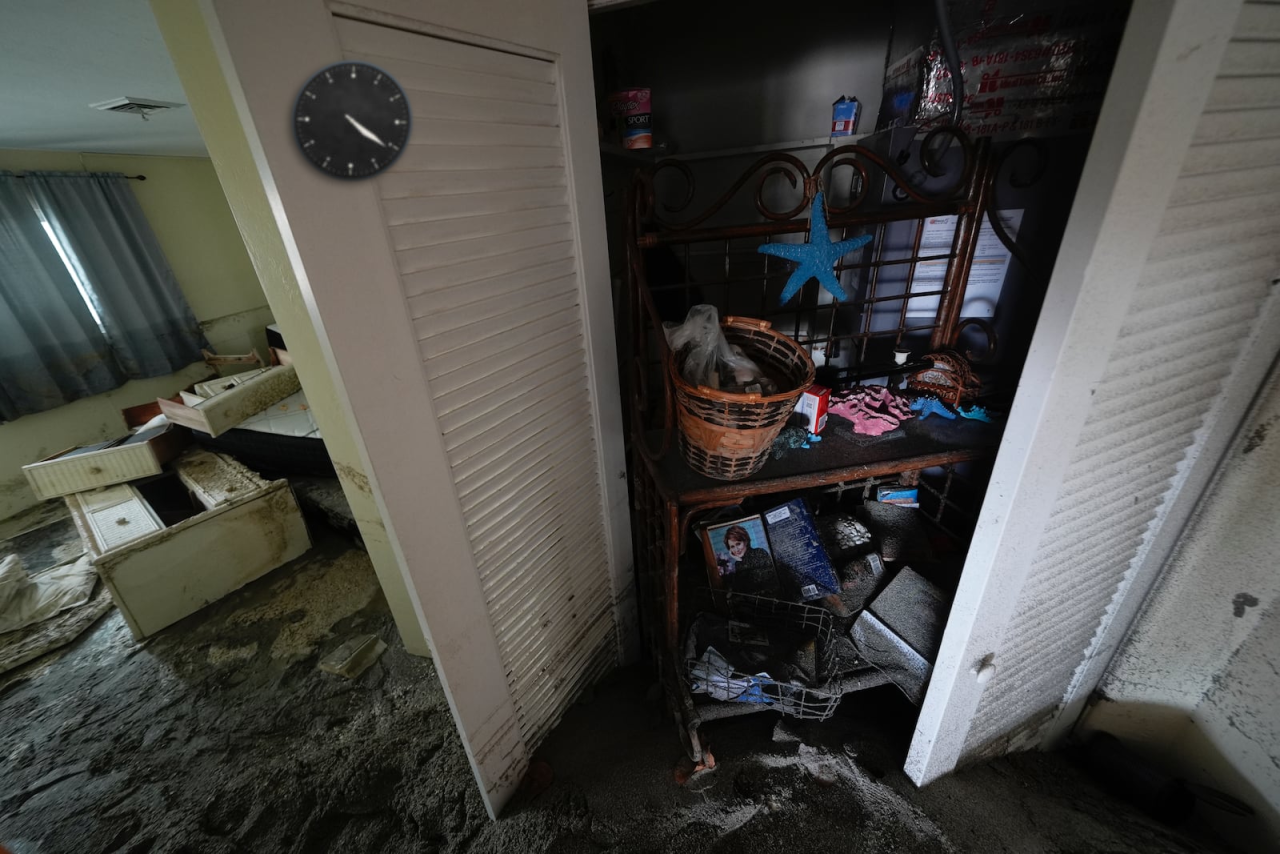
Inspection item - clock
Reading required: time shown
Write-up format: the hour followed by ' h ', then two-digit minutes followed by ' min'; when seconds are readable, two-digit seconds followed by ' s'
4 h 21 min
